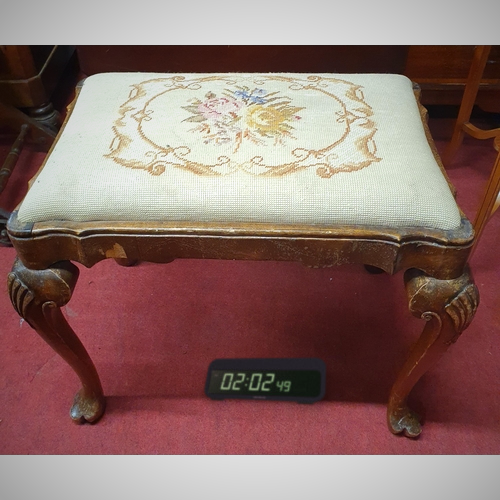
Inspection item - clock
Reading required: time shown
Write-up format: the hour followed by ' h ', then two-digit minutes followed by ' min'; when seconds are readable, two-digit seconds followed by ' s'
2 h 02 min
